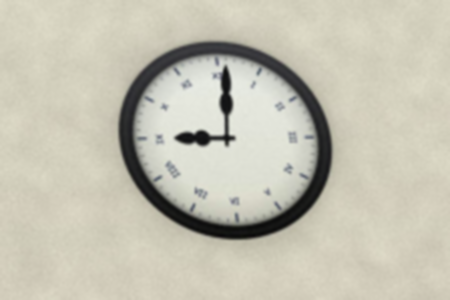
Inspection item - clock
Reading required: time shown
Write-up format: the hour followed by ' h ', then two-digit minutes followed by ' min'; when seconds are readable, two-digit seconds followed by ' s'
9 h 01 min
